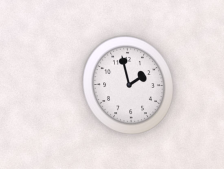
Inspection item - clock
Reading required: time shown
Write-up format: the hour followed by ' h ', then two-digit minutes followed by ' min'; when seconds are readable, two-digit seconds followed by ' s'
1 h 58 min
